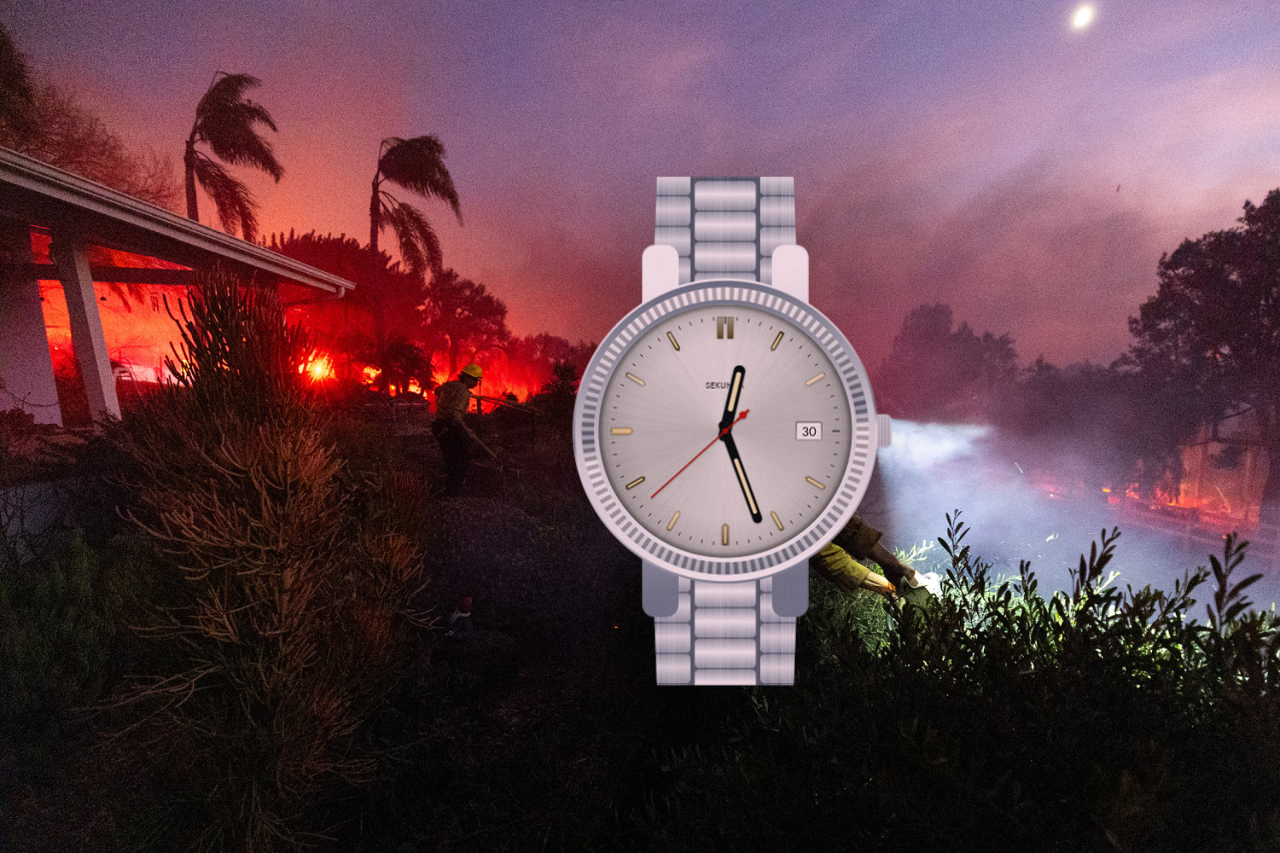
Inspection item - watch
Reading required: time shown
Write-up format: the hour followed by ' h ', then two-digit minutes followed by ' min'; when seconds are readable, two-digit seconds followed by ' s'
12 h 26 min 38 s
